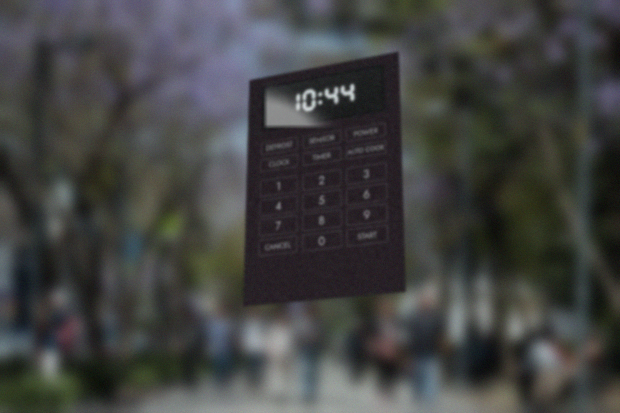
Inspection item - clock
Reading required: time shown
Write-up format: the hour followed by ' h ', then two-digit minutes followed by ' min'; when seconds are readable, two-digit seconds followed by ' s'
10 h 44 min
